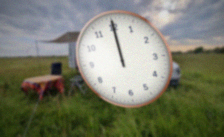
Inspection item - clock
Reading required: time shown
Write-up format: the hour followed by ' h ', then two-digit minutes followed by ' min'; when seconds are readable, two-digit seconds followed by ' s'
12 h 00 min
